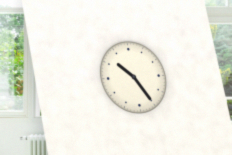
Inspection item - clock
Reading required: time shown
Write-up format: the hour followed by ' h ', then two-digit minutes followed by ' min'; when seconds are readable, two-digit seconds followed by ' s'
10 h 25 min
